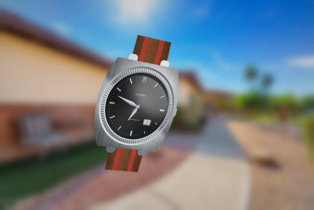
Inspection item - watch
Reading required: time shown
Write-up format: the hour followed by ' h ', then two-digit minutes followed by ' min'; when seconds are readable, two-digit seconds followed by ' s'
6 h 48 min
